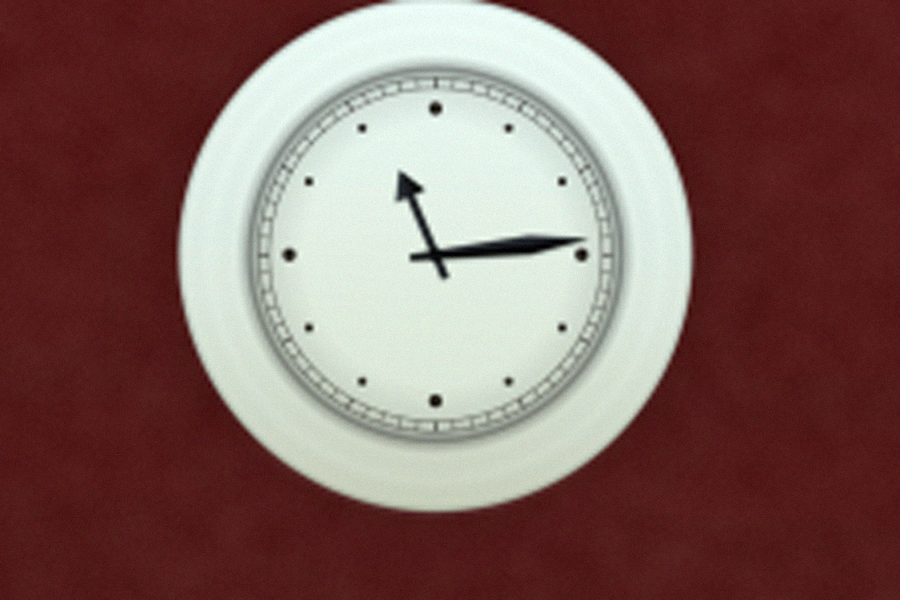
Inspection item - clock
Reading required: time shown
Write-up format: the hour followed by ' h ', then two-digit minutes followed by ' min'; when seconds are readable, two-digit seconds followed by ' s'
11 h 14 min
